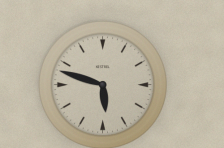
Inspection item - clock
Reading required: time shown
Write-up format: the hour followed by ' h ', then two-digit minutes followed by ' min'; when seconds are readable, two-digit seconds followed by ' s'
5 h 48 min
